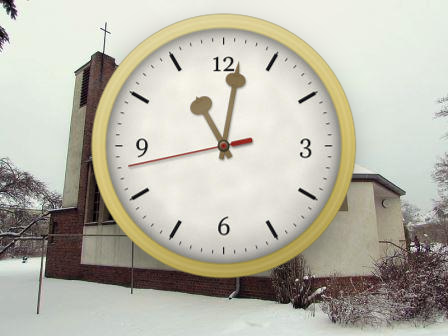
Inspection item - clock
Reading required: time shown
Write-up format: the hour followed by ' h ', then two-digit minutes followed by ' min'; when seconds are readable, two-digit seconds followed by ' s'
11 h 01 min 43 s
